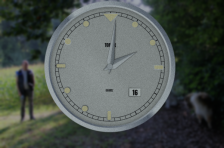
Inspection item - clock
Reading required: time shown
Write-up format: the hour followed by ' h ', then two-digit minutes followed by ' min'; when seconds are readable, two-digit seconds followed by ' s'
2 h 01 min
